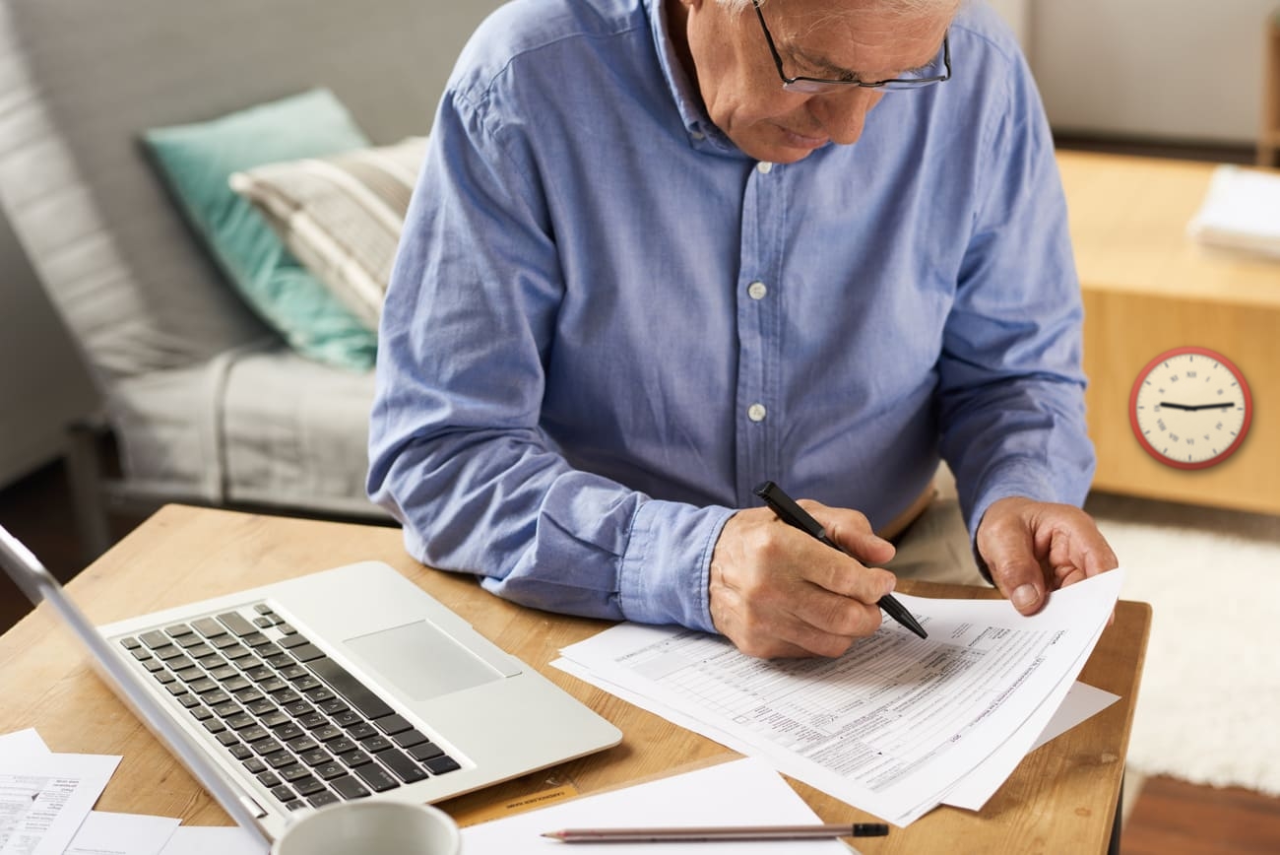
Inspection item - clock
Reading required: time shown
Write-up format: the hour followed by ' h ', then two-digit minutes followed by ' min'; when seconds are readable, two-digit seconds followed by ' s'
9 h 14 min
